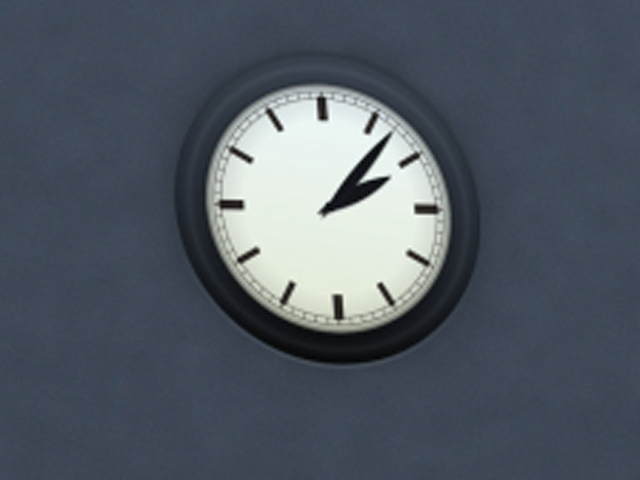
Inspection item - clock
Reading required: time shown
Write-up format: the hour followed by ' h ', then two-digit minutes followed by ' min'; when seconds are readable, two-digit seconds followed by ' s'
2 h 07 min
